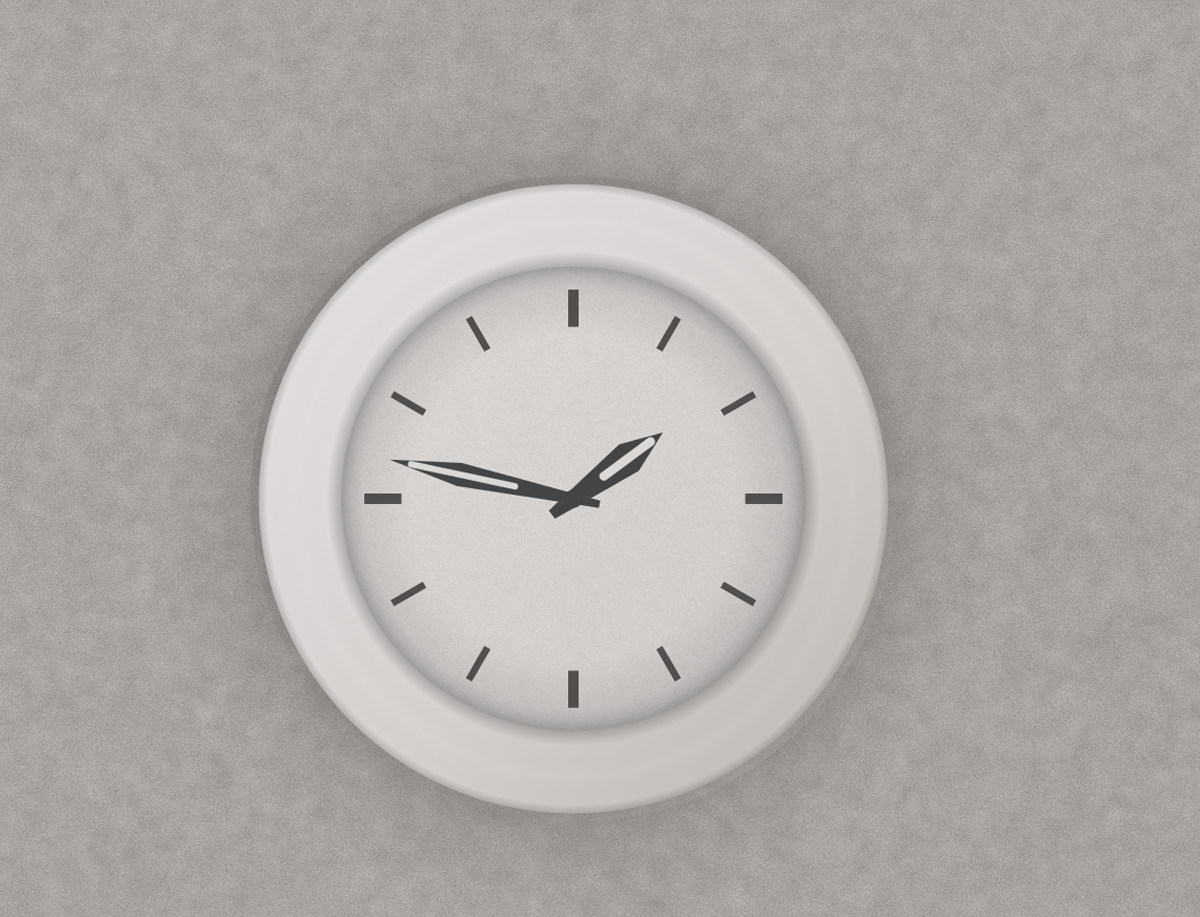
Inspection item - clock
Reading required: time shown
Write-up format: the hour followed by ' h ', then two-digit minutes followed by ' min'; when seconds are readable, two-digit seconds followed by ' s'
1 h 47 min
